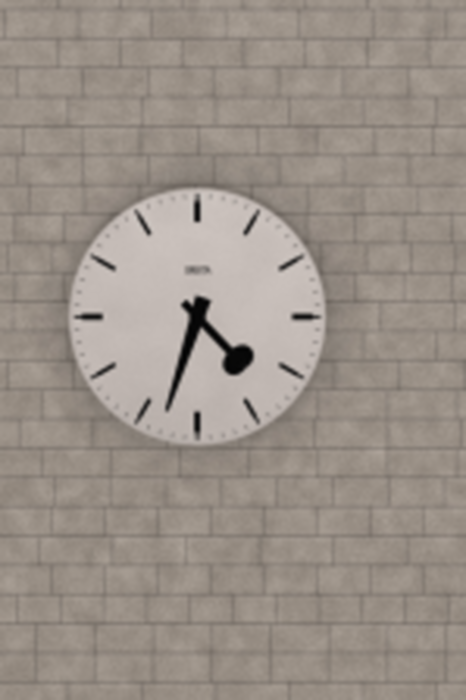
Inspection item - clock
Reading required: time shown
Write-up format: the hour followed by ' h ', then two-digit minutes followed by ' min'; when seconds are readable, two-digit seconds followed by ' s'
4 h 33 min
